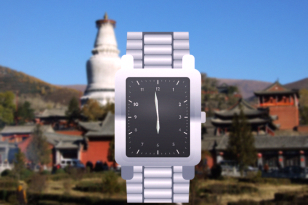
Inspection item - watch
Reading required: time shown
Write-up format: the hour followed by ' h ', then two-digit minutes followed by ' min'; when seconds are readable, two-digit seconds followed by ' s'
5 h 59 min
